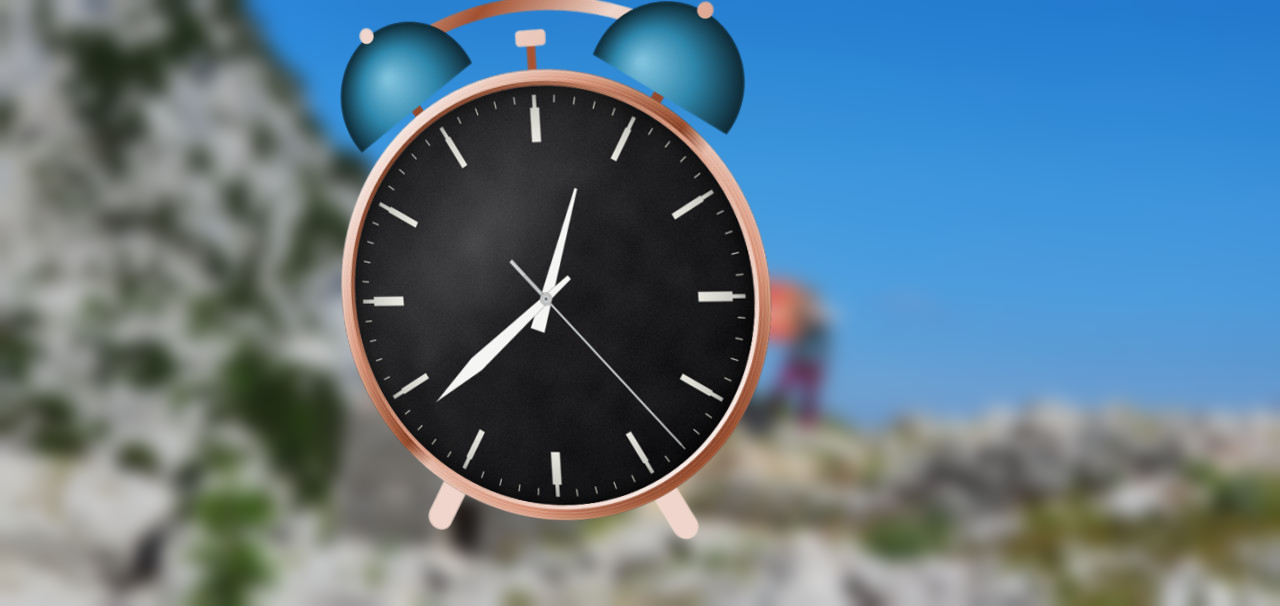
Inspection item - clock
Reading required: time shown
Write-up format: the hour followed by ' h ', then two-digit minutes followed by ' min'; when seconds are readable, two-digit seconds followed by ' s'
12 h 38 min 23 s
